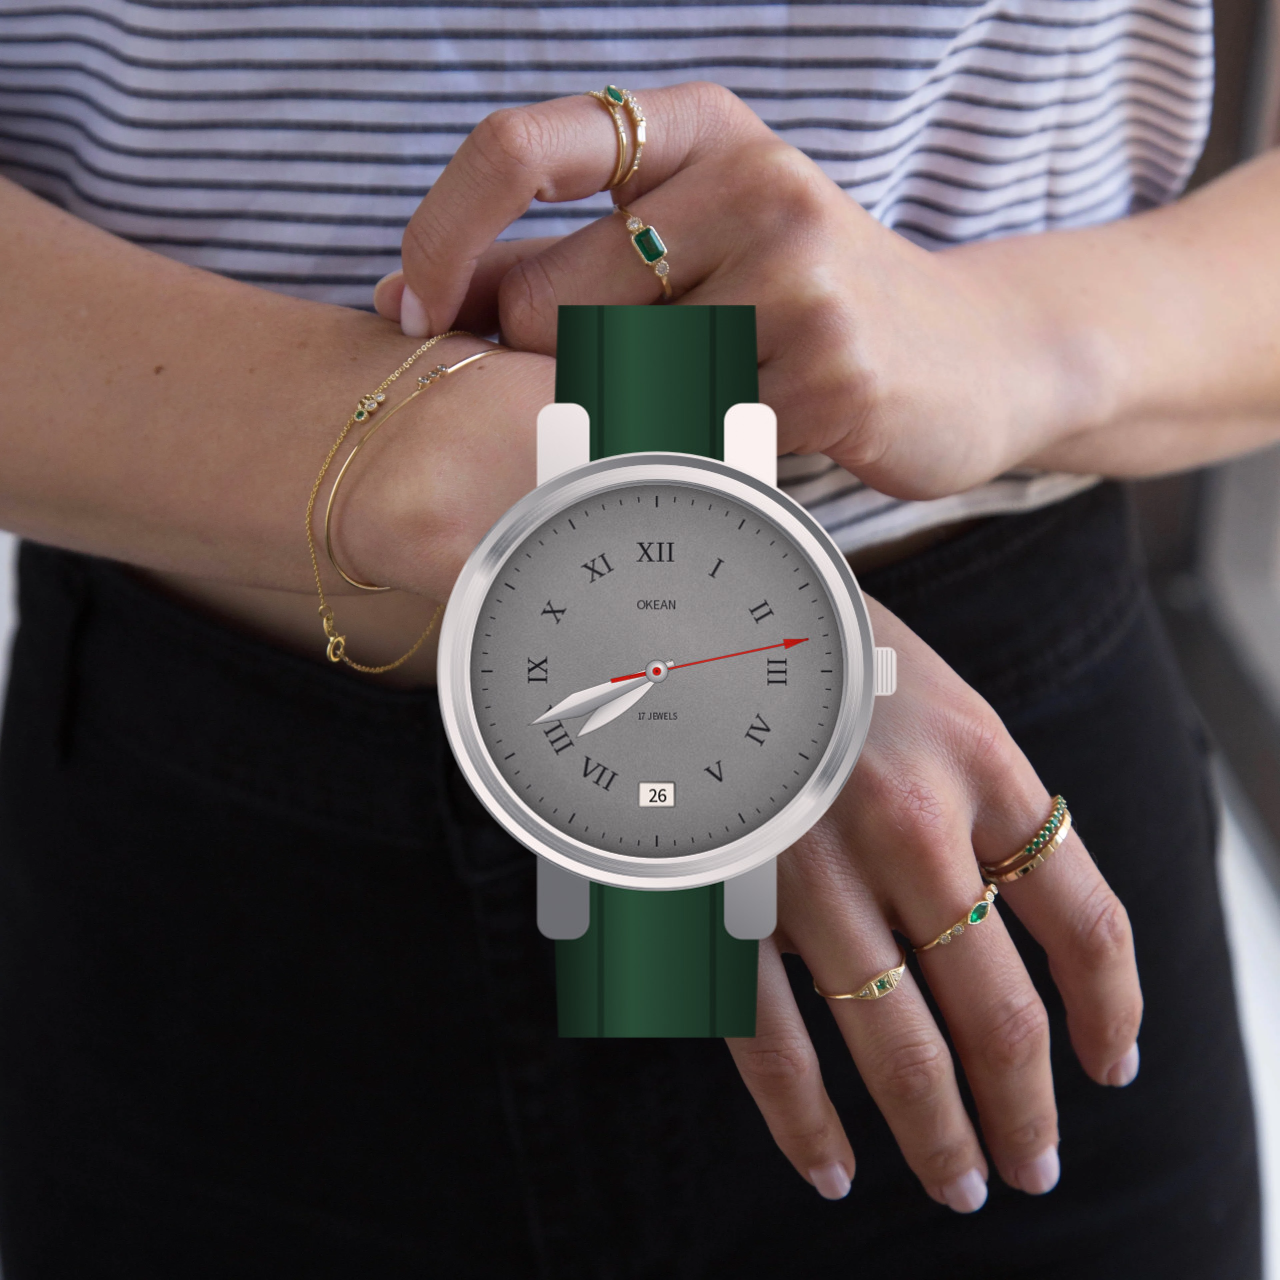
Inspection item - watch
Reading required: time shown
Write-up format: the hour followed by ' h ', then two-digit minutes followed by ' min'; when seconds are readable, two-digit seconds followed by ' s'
7 h 41 min 13 s
